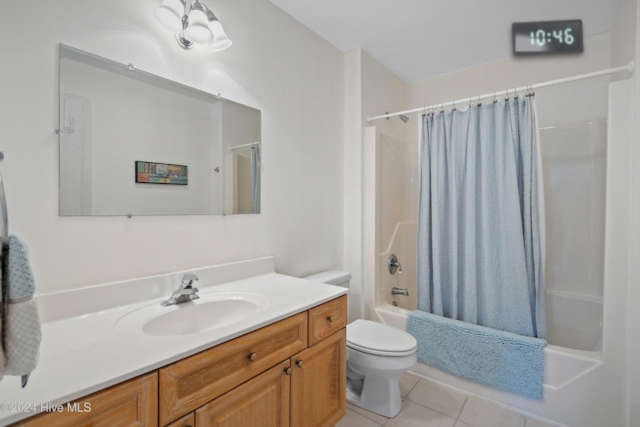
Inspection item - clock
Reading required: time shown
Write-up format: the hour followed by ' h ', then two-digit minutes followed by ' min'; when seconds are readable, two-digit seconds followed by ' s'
10 h 46 min
